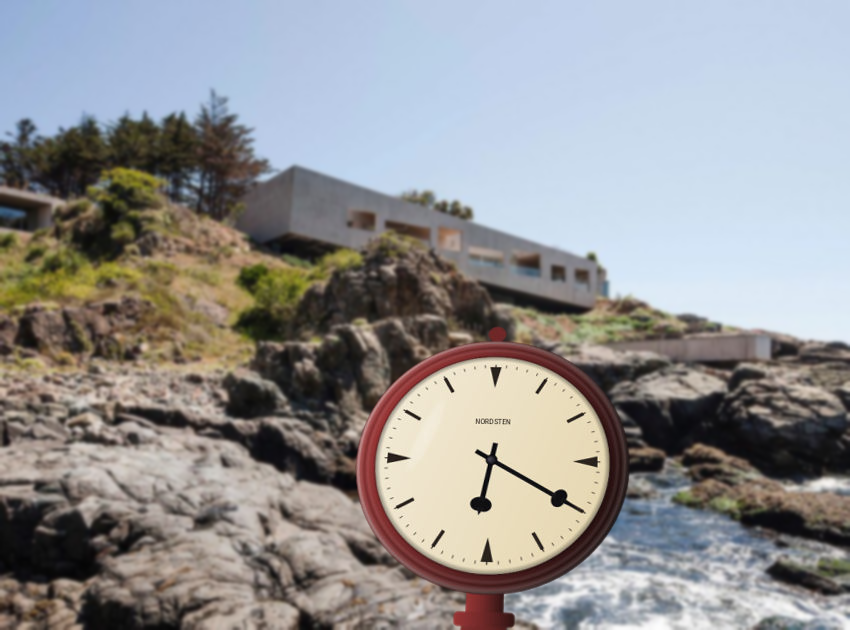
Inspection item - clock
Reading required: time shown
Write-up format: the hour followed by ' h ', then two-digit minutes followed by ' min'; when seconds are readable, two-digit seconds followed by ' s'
6 h 20 min
